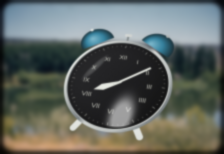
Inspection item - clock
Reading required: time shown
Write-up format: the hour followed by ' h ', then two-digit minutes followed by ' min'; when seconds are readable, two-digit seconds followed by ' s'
8 h 09 min
